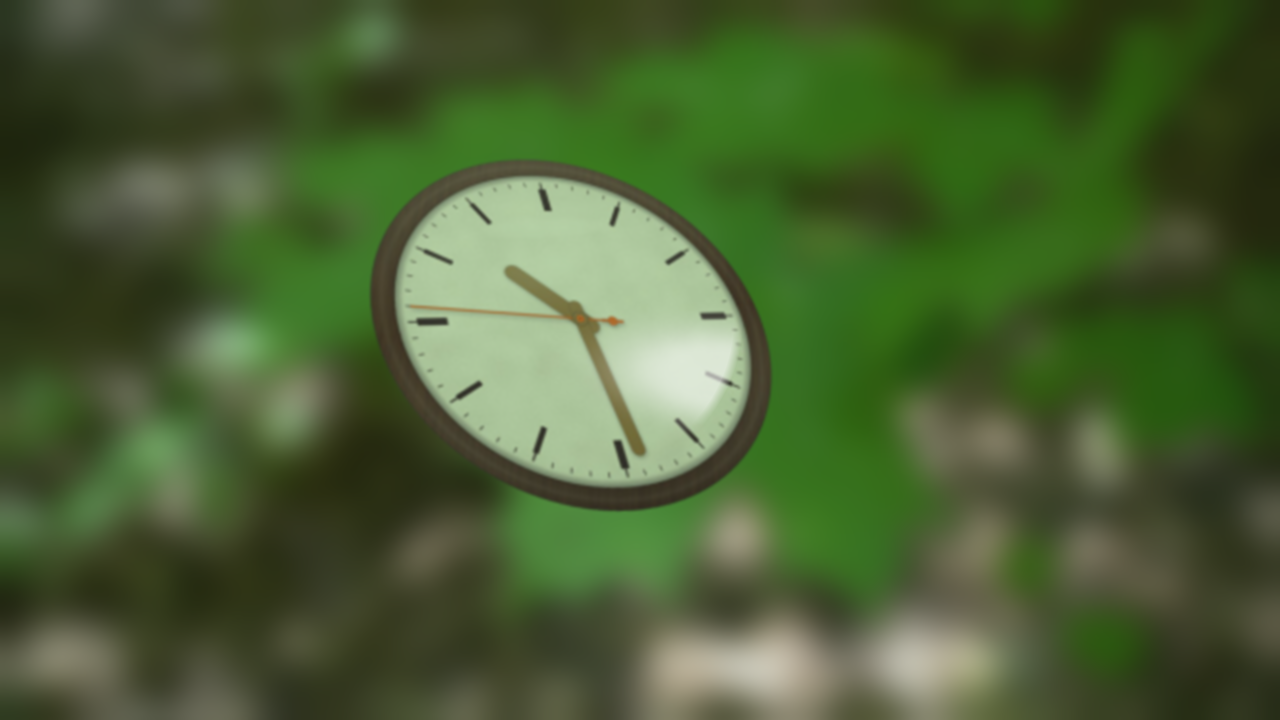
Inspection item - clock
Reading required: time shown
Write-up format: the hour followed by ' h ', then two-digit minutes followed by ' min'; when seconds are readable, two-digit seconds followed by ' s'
10 h 28 min 46 s
